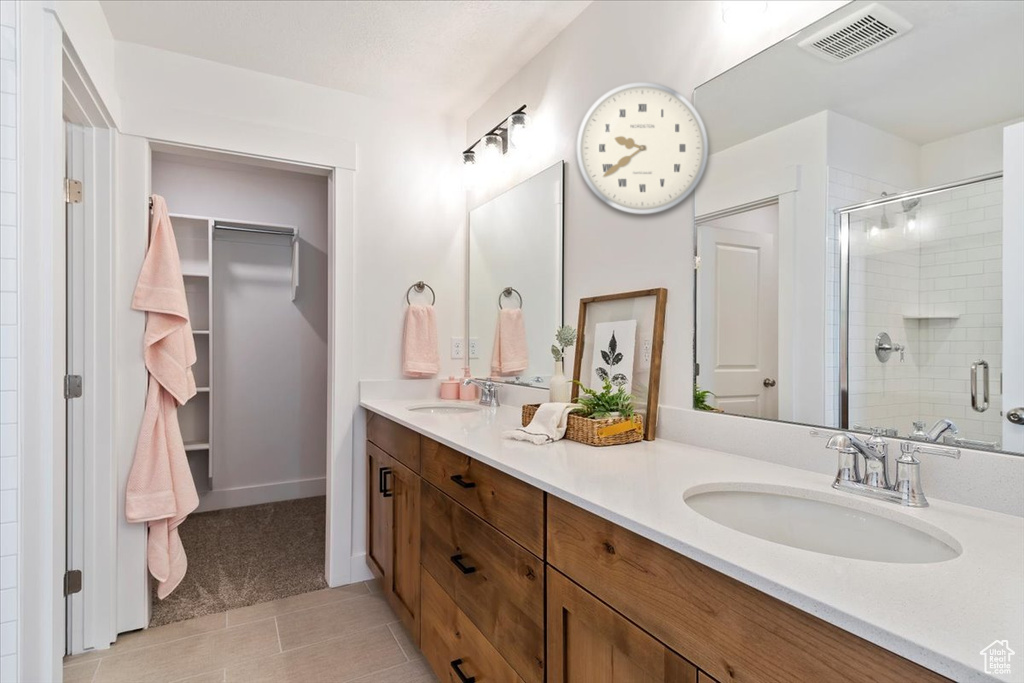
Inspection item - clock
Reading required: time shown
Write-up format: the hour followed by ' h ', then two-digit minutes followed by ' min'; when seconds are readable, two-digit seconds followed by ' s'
9 h 39 min
